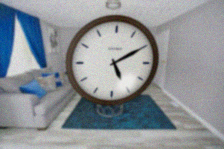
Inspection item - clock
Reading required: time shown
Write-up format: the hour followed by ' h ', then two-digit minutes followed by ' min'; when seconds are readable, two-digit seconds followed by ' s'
5 h 10 min
